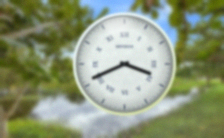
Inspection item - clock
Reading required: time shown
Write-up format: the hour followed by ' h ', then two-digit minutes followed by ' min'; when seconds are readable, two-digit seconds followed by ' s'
3 h 41 min
